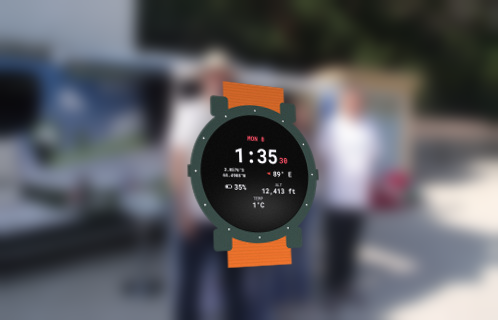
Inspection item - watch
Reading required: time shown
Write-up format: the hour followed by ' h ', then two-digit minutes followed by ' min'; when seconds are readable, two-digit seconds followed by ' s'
1 h 35 min 30 s
